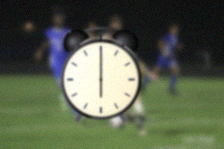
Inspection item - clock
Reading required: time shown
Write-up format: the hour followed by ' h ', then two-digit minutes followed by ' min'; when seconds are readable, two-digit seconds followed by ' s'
6 h 00 min
